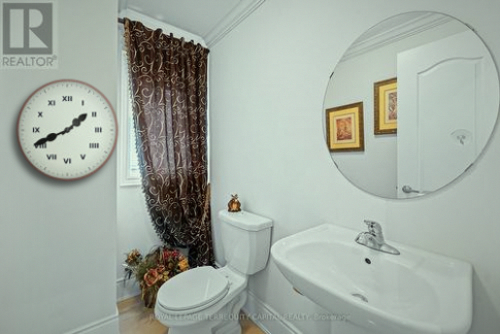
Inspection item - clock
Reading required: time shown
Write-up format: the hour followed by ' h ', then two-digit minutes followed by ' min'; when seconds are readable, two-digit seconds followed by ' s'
1 h 41 min
